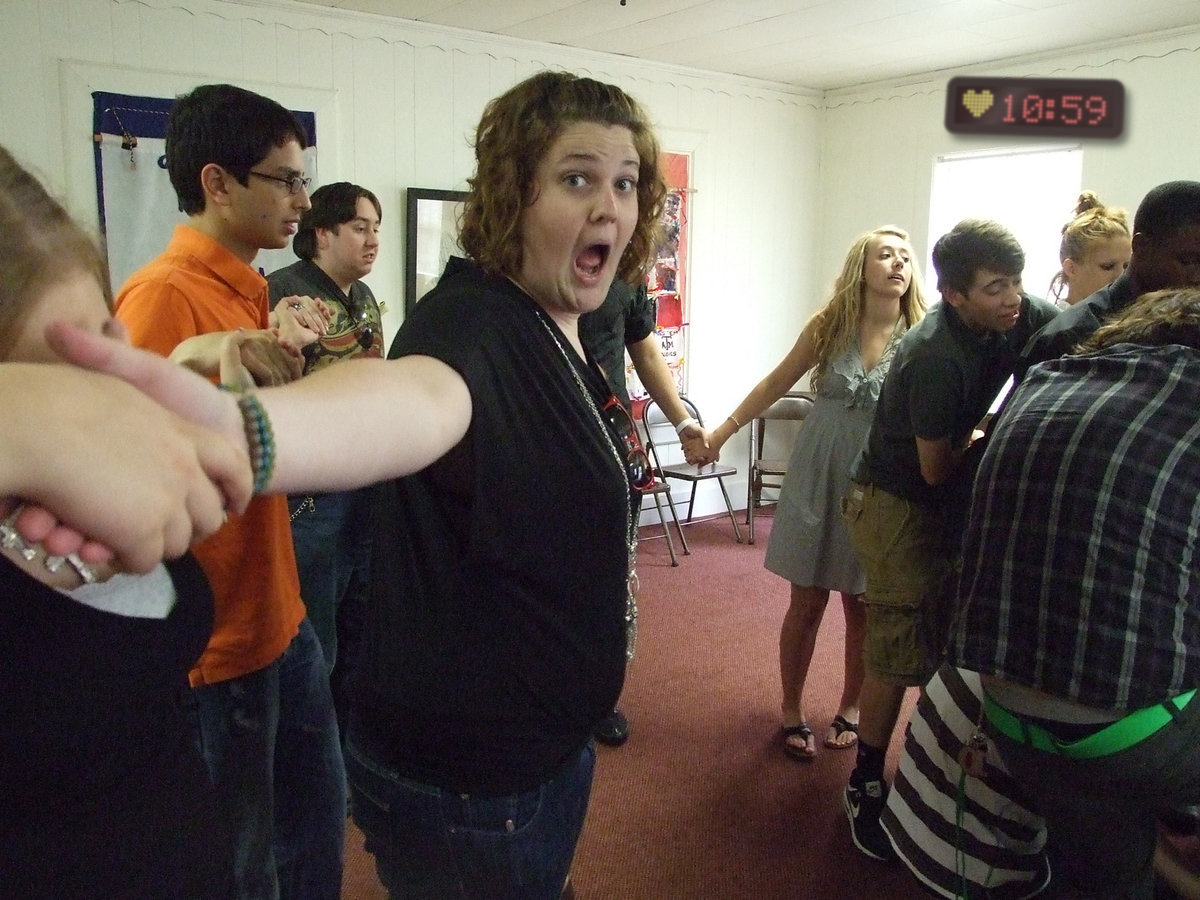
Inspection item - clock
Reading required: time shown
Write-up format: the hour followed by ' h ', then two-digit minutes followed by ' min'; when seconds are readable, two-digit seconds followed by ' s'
10 h 59 min
